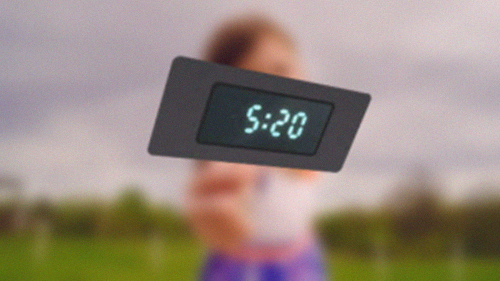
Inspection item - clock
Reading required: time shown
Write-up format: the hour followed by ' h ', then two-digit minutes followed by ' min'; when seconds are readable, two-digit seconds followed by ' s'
5 h 20 min
